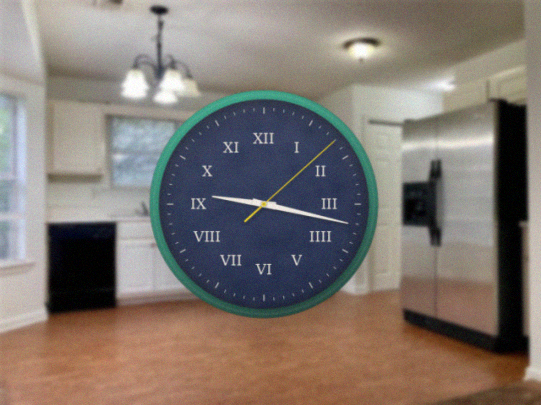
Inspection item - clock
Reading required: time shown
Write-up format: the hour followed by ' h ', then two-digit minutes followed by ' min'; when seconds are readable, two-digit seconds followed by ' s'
9 h 17 min 08 s
